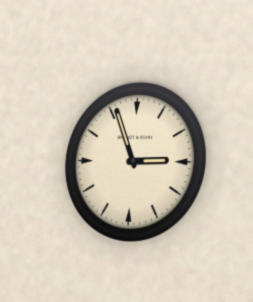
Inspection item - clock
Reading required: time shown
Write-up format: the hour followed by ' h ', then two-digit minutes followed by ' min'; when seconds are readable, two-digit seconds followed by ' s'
2 h 56 min
